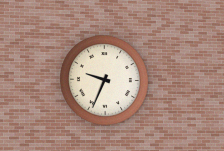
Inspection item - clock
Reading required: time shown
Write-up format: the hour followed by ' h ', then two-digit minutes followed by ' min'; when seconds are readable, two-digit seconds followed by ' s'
9 h 34 min
